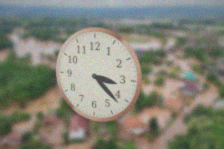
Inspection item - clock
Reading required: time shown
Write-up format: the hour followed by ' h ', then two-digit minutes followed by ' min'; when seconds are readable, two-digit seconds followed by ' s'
3 h 22 min
